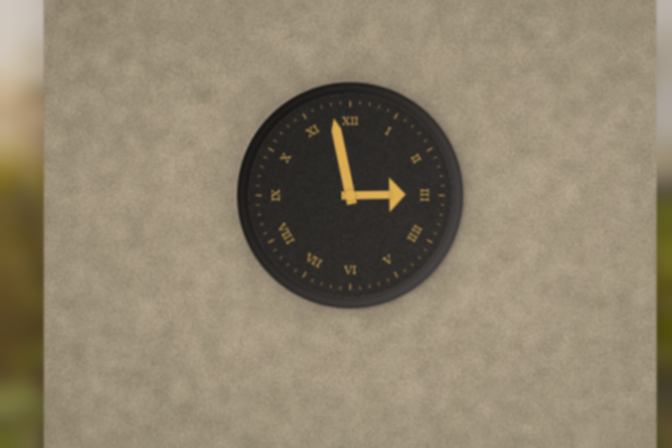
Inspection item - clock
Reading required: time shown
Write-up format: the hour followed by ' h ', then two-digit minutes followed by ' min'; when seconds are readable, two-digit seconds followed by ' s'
2 h 58 min
